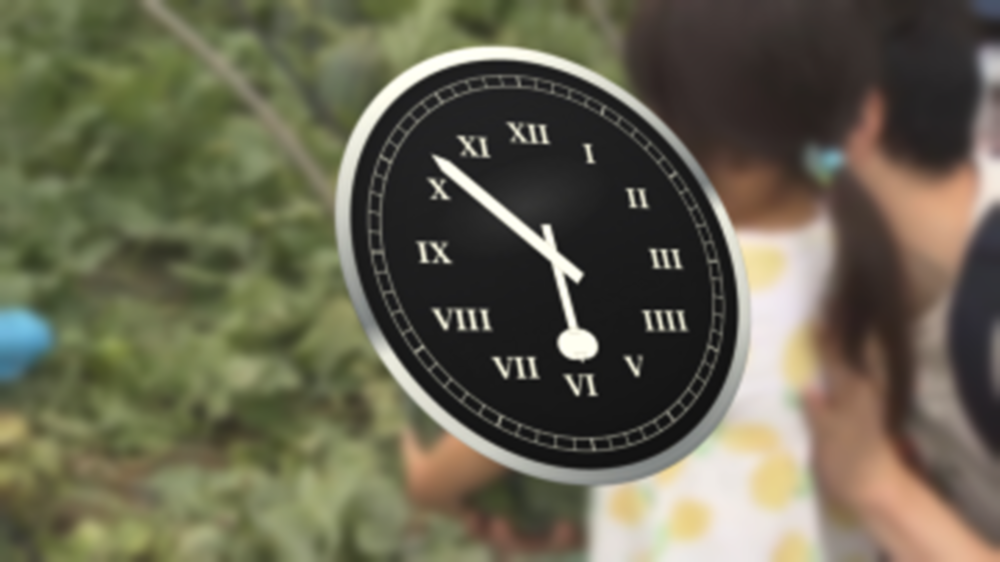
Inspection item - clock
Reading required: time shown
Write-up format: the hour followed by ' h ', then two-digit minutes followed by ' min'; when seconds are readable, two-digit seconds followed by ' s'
5 h 52 min
